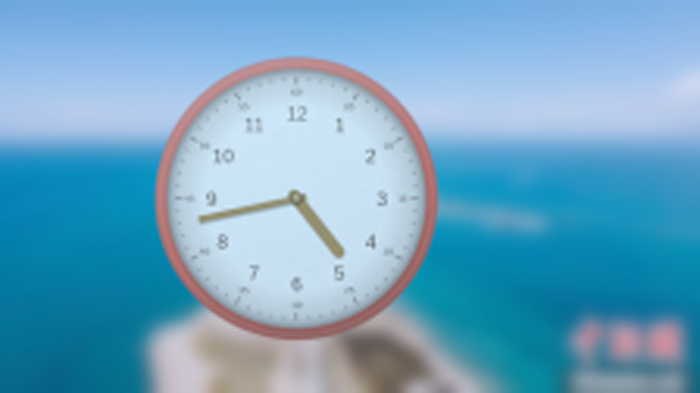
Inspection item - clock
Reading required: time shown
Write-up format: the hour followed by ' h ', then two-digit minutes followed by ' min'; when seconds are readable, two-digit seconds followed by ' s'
4 h 43 min
